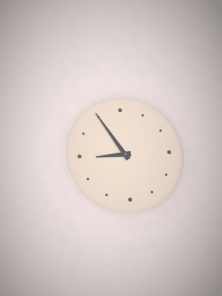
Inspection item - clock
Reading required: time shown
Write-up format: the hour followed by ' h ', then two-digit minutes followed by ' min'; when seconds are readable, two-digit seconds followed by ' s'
8 h 55 min
